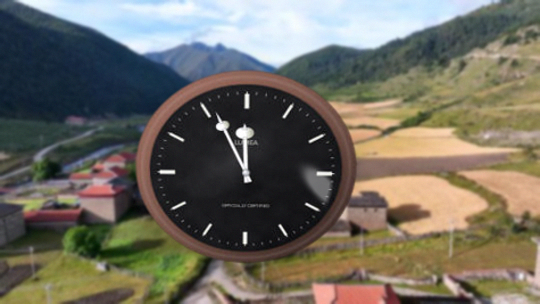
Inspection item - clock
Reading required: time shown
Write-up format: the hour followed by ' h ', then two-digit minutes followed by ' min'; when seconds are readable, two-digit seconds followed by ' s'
11 h 56 min
